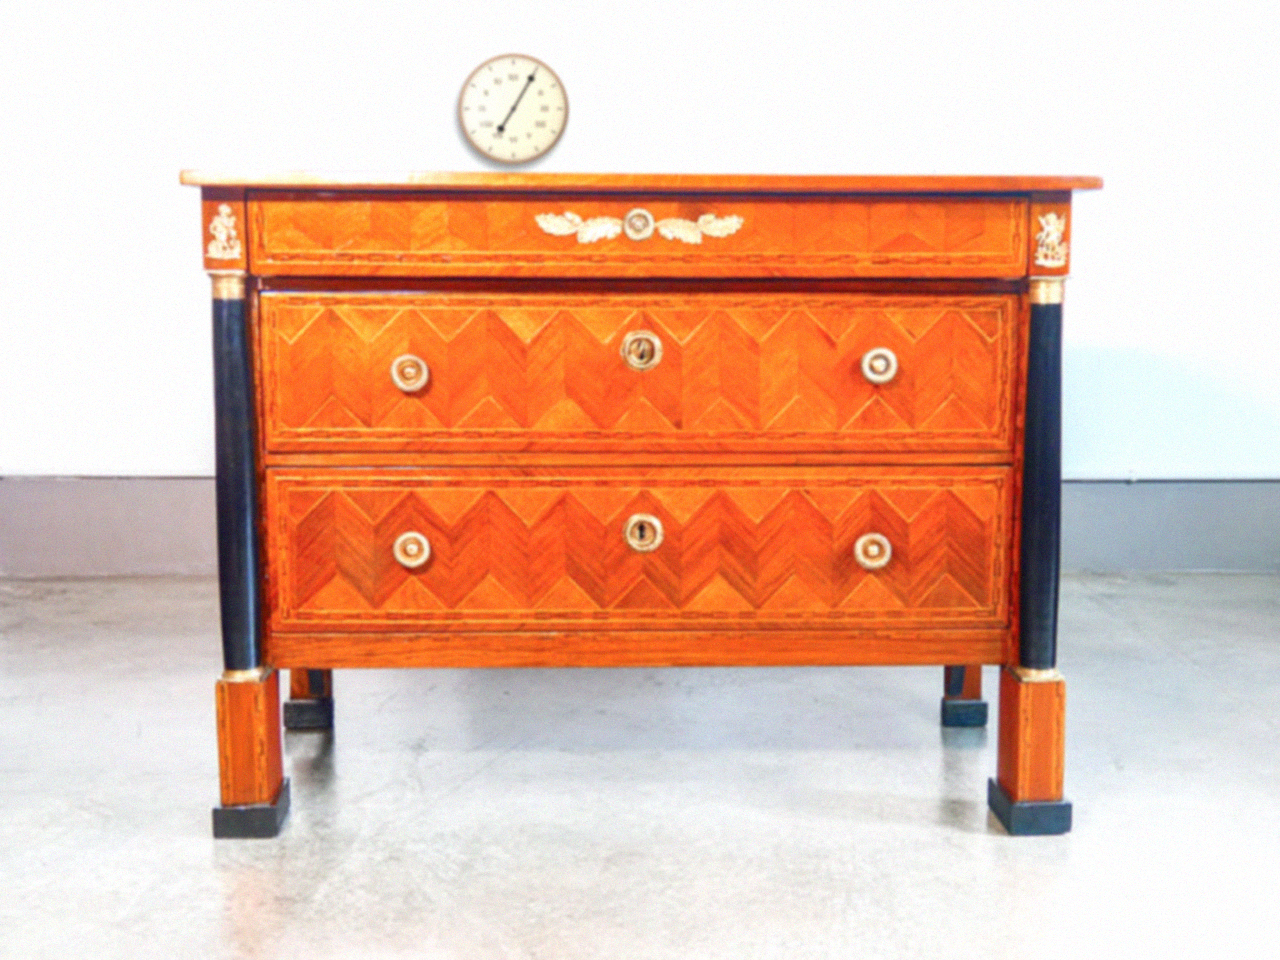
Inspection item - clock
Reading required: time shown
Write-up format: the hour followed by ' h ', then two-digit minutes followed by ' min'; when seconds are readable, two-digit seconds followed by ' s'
7 h 05 min
